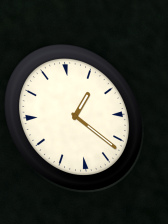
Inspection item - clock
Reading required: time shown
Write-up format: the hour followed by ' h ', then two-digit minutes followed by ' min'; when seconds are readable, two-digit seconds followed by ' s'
1 h 22 min
